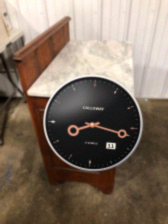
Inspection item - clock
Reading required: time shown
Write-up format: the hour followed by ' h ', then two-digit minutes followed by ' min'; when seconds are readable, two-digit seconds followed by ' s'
8 h 17 min
